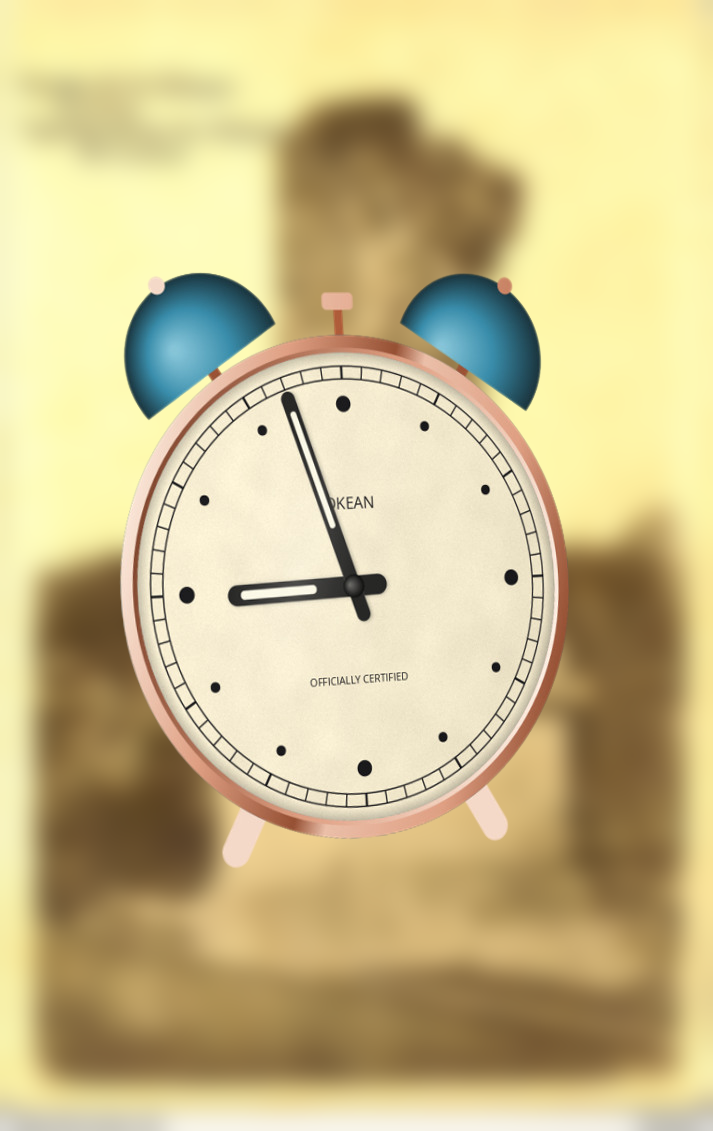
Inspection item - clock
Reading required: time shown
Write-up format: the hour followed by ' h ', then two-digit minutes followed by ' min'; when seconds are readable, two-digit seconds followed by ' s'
8 h 57 min
